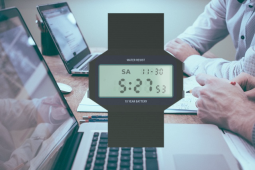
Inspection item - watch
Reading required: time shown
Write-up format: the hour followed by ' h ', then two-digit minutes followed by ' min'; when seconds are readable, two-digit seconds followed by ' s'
5 h 27 min 53 s
